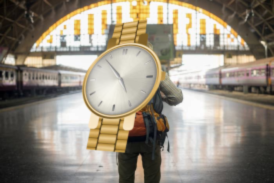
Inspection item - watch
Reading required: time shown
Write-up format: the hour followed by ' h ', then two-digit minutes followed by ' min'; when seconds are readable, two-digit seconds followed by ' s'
4 h 53 min
